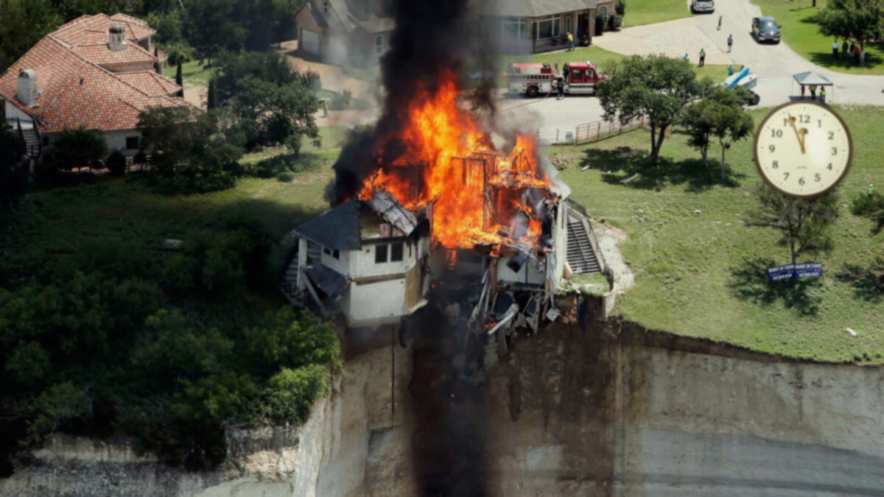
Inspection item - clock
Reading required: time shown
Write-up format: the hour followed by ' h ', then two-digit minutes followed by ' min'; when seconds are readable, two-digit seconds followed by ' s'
11 h 56 min
